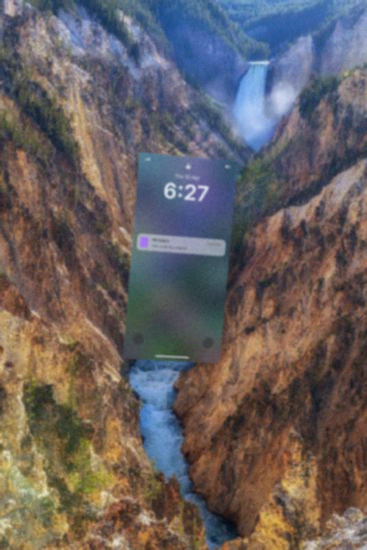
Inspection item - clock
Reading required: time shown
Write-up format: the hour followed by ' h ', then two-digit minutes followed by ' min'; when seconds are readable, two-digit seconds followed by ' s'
6 h 27 min
